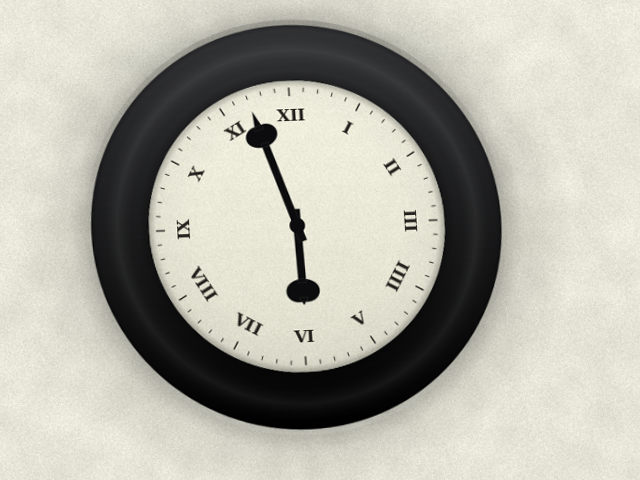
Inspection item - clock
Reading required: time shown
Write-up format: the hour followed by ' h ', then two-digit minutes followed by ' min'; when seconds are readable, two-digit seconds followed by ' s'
5 h 57 min
